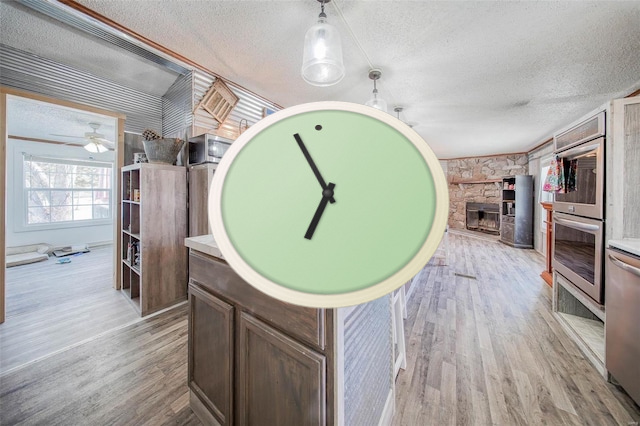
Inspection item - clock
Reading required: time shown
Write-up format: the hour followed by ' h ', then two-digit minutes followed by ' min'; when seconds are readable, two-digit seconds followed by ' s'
6 h 57 min
